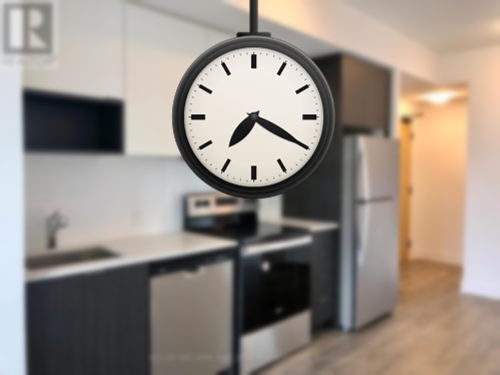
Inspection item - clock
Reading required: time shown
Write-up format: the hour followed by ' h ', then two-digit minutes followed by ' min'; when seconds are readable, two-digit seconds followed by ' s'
7 h 20 min
